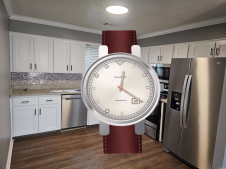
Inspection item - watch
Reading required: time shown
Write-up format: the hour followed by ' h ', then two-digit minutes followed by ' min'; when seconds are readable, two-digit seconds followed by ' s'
12 h 21 min
